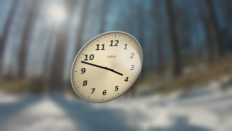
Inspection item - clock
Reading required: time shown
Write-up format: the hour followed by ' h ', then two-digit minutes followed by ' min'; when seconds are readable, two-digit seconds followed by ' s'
3 h 48 min
